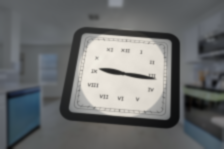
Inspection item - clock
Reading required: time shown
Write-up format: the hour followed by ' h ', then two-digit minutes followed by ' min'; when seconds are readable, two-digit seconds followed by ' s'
9 h 16 min
